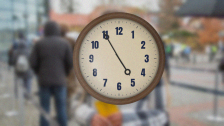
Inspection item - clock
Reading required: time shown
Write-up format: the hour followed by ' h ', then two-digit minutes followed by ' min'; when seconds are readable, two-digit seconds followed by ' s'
4 h 55 min
